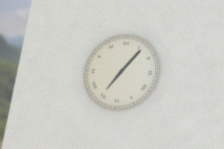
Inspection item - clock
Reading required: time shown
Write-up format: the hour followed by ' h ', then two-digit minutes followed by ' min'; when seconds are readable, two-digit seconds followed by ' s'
7 h 06 min
